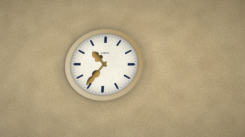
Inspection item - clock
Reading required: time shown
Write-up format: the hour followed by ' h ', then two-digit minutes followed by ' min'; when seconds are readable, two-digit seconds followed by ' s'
10 h 36 min
